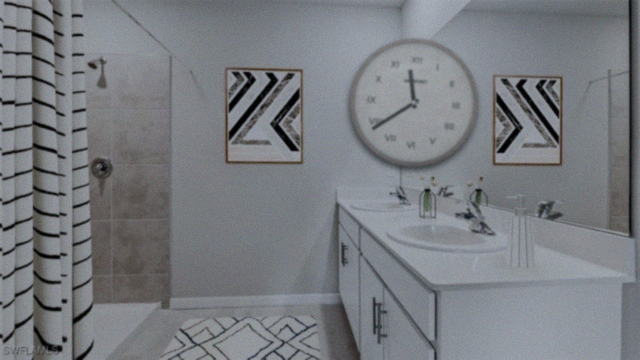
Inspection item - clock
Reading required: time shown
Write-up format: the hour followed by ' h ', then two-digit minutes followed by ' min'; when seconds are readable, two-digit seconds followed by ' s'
11 h 39 min
